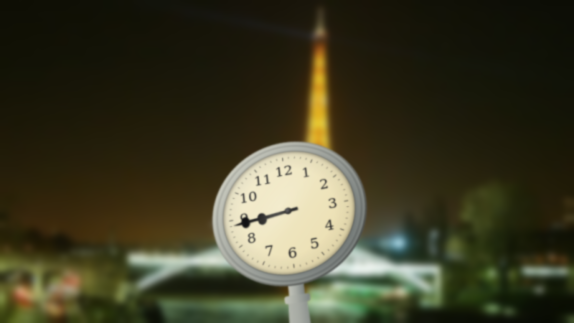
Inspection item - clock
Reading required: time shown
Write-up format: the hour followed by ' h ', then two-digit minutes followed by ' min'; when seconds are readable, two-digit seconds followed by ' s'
8 h 44 min
